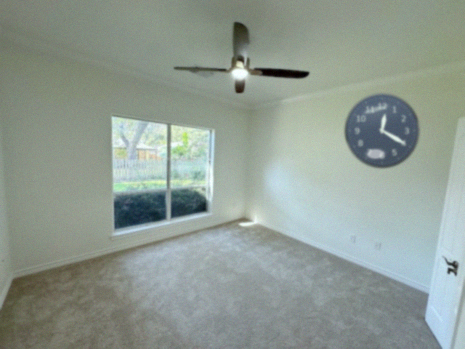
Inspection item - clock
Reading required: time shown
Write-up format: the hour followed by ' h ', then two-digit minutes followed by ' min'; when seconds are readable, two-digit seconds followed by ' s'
12 h 20 min
